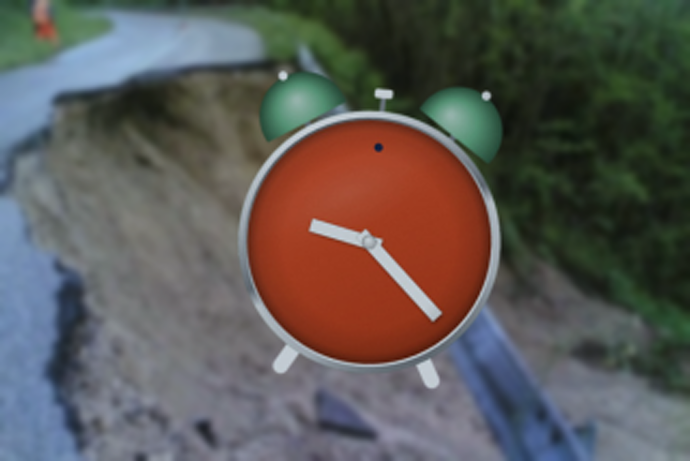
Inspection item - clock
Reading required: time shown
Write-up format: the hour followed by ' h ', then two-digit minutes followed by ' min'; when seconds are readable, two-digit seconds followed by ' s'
9 h 22 min
